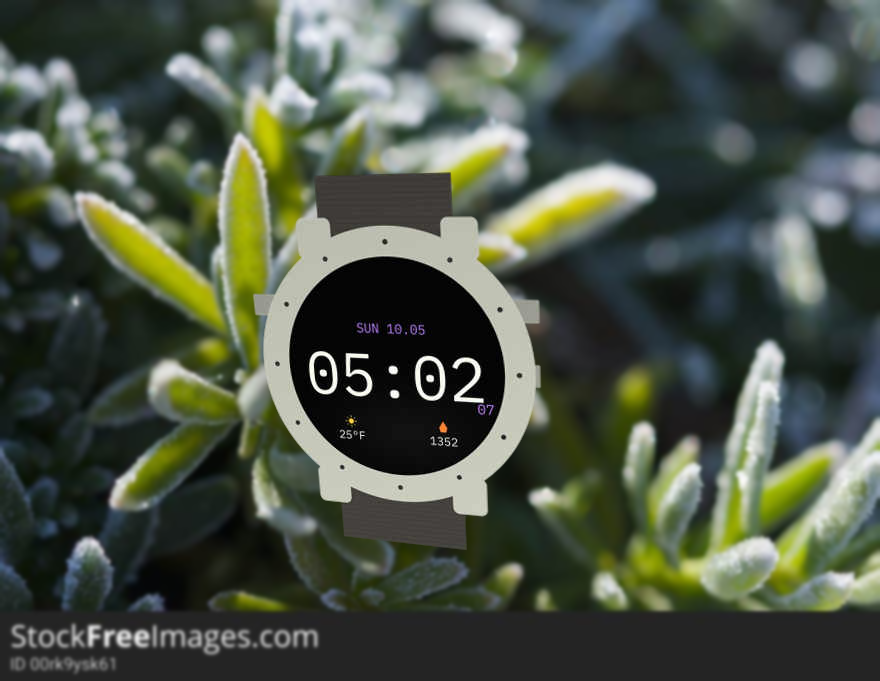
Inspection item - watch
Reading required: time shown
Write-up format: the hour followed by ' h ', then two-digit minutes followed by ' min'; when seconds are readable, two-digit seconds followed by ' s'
5 h 02 min 07 s
